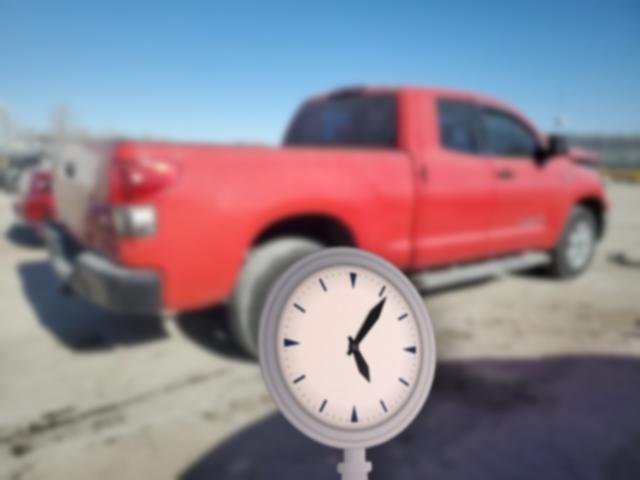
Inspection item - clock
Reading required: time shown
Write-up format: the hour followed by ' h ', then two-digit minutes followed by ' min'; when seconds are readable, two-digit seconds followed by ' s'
5 h 06 min
